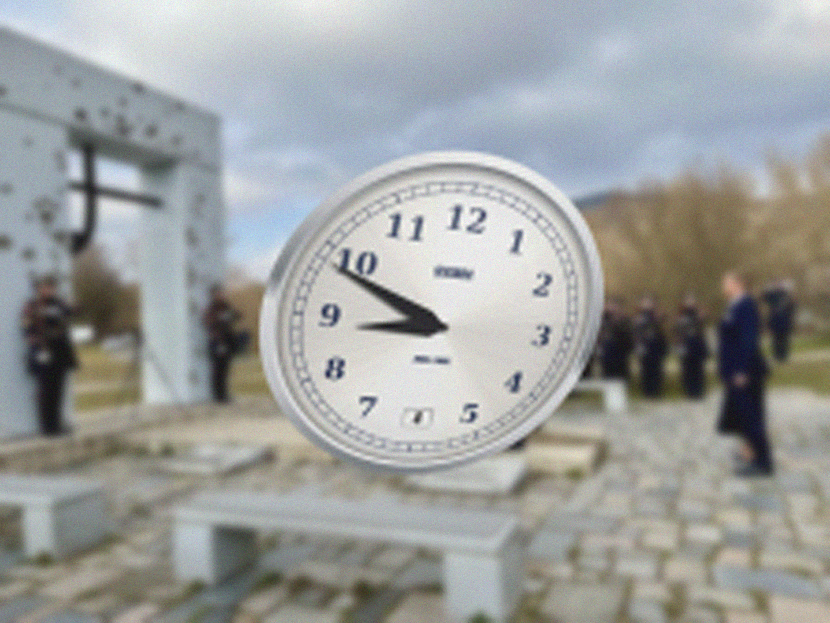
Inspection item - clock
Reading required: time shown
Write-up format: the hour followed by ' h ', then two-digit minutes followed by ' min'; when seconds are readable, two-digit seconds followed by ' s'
8 h 49 min
